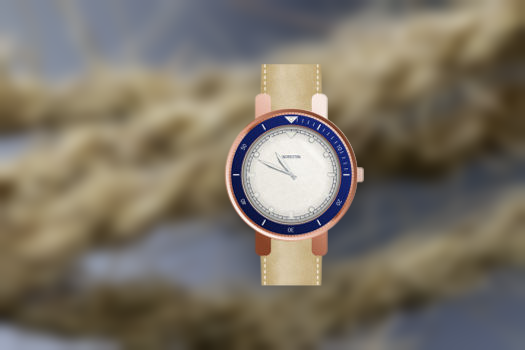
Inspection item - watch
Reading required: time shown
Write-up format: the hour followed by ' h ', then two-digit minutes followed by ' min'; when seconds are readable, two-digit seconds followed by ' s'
10 h 49 min
